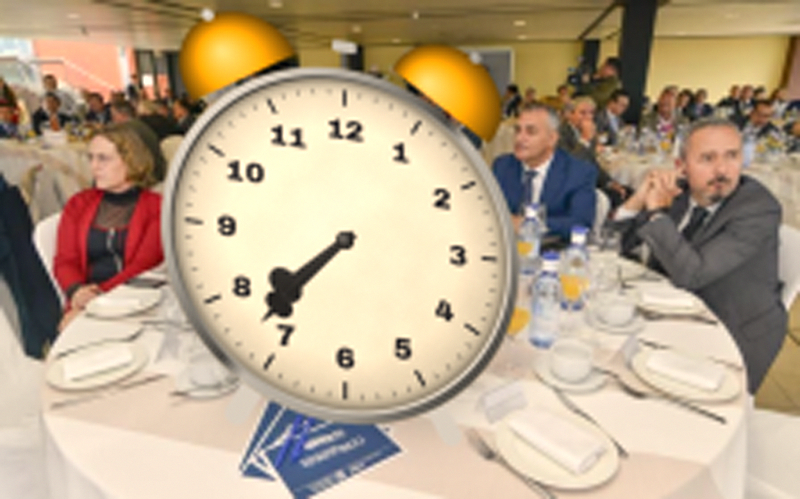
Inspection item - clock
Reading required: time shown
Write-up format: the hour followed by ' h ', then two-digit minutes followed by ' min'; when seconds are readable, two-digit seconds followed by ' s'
7 h 37 min
